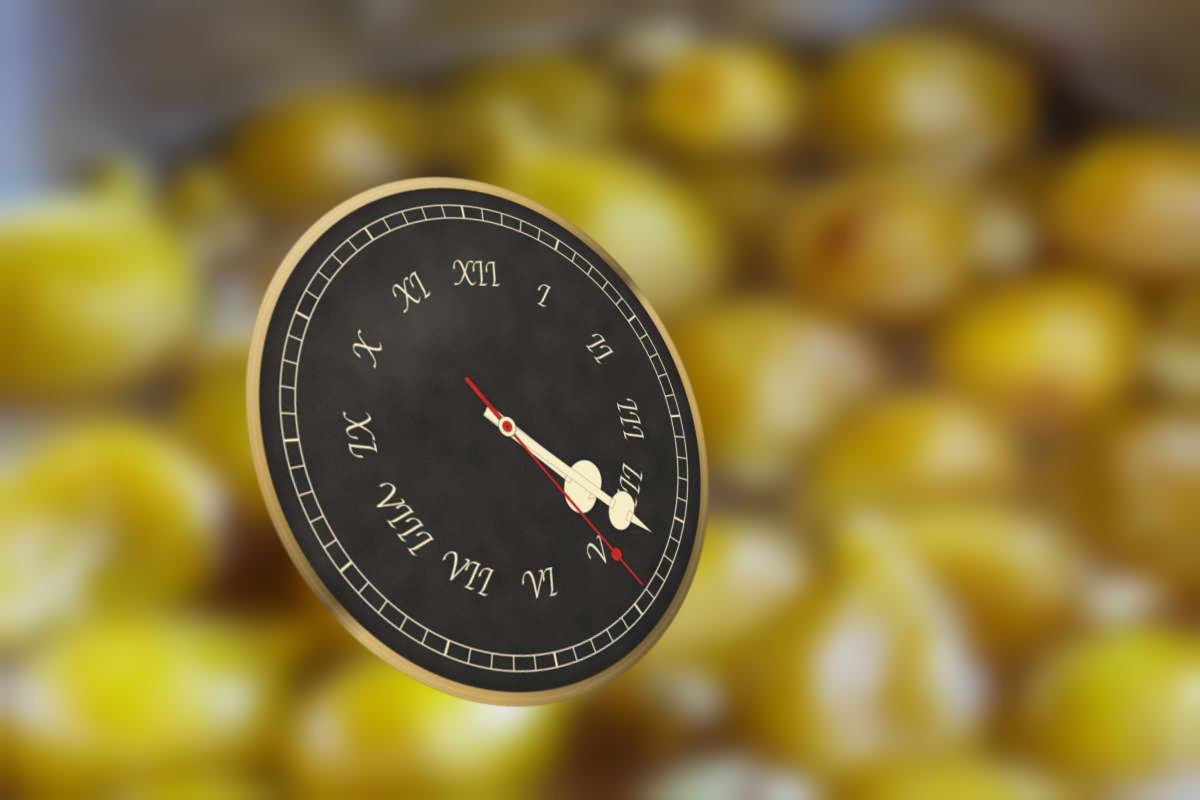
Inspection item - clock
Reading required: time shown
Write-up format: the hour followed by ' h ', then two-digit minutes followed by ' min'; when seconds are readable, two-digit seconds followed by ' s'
4 h 21 min 24 s
